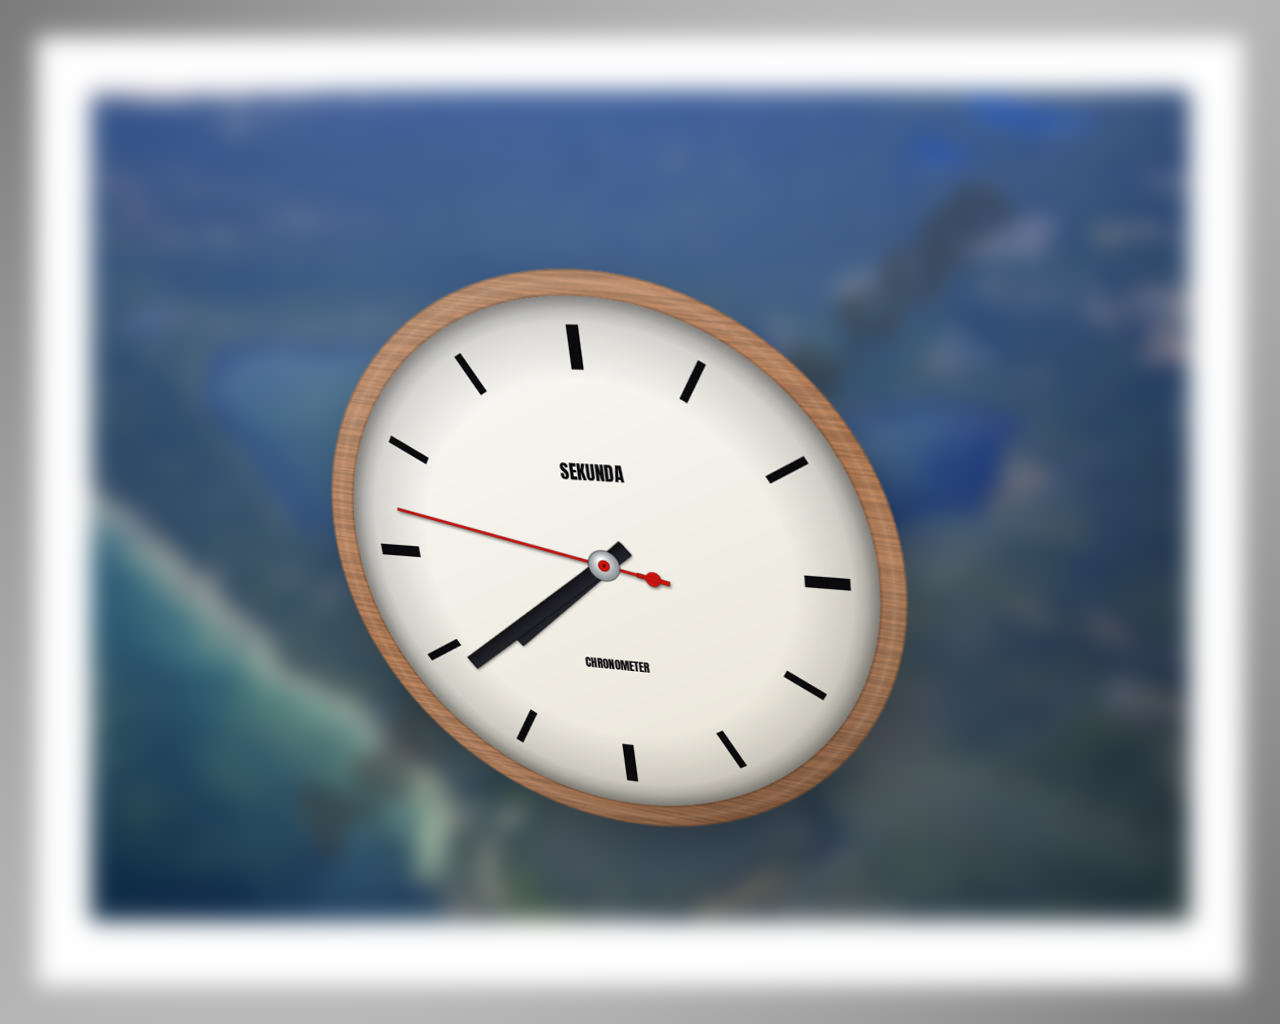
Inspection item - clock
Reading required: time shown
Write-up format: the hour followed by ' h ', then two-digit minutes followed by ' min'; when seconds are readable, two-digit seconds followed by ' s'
7 h 38 min 47 s
